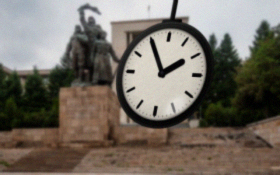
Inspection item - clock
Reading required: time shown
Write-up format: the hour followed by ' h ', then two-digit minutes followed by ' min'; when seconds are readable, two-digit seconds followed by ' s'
1 h 55 min
